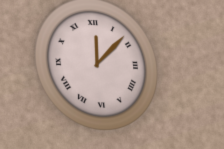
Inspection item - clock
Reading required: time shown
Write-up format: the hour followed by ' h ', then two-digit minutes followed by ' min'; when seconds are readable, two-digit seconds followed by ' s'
12 h 08 min
